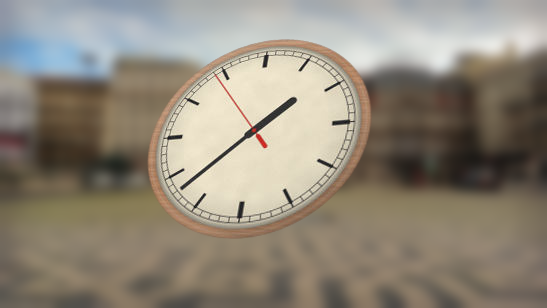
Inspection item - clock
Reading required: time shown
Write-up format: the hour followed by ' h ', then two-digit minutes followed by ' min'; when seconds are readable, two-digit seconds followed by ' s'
1 h 37 min 54 s
